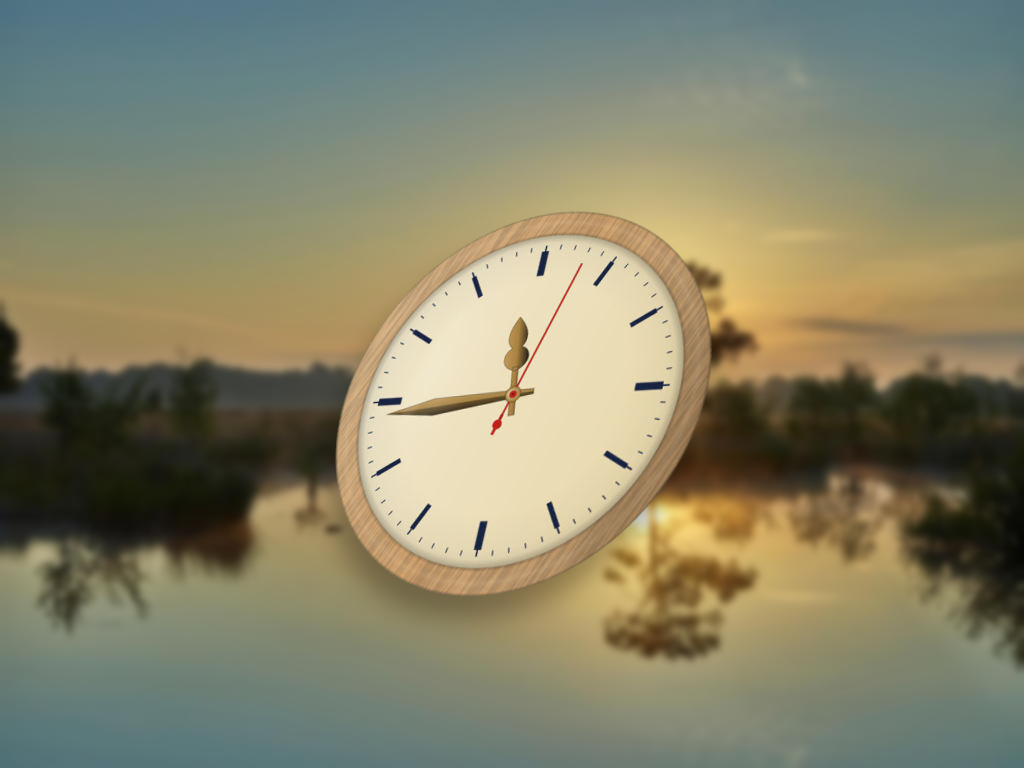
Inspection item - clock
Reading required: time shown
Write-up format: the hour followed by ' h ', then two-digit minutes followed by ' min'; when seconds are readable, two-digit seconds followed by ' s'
11 h 44 min 03 s
